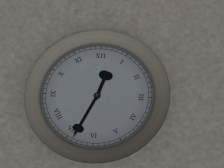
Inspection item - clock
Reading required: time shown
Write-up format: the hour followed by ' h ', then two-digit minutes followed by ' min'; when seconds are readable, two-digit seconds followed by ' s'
12 h 34 min
